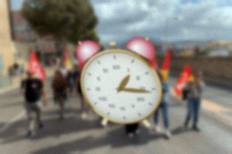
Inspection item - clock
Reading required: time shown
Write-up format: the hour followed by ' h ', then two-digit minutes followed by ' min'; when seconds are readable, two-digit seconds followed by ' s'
1 h 16 min
